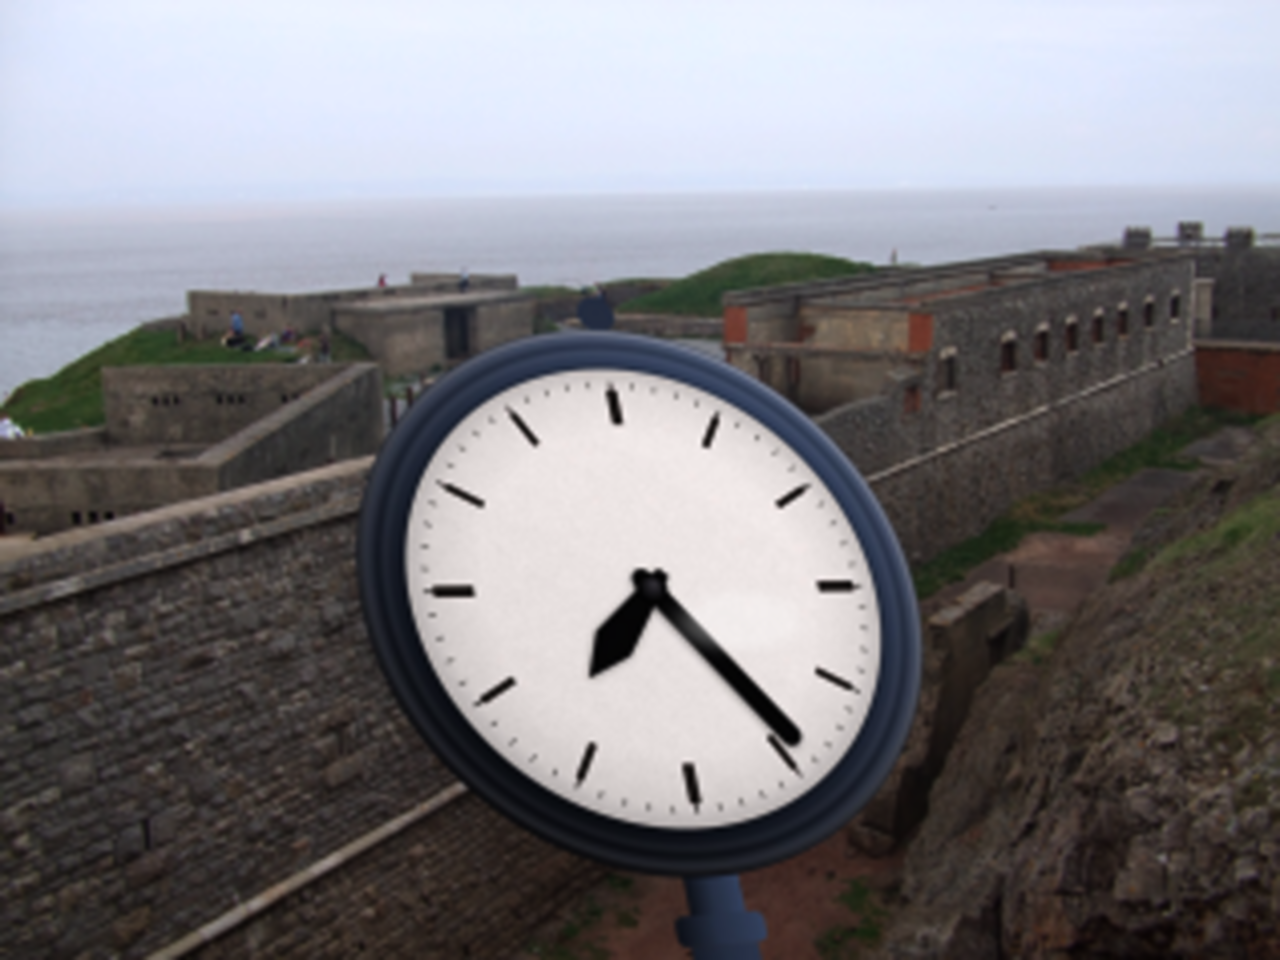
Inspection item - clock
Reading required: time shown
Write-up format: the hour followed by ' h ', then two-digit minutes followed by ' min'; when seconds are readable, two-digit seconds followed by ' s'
7 h 24 min
